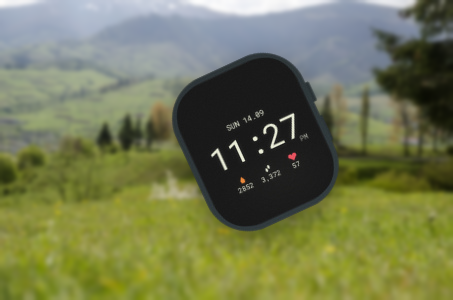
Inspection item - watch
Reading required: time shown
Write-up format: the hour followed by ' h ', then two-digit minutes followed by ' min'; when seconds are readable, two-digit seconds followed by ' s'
11 h 27 min
